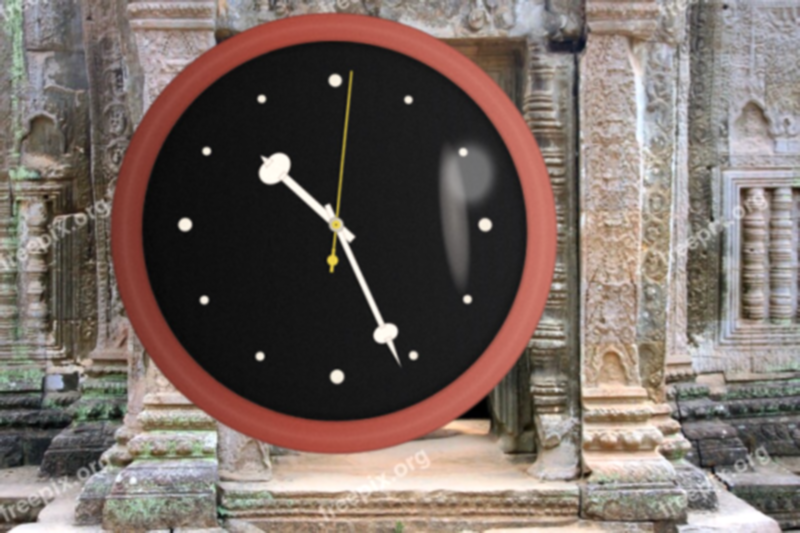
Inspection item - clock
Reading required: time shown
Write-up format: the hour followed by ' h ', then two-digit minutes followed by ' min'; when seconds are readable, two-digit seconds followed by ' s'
10 h 26 min 01 s
